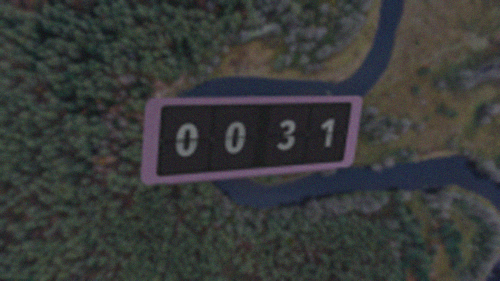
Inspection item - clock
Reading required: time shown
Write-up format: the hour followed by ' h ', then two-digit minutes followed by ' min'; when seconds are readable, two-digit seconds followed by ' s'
0 h 31 min
